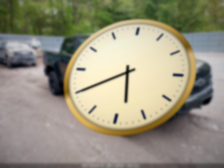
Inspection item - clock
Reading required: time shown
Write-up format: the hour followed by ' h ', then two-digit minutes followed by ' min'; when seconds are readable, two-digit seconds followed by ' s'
5 h 40 min
